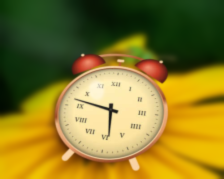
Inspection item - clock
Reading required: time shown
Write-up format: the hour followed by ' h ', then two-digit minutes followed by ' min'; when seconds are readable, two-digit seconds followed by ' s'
5 h 47 min
